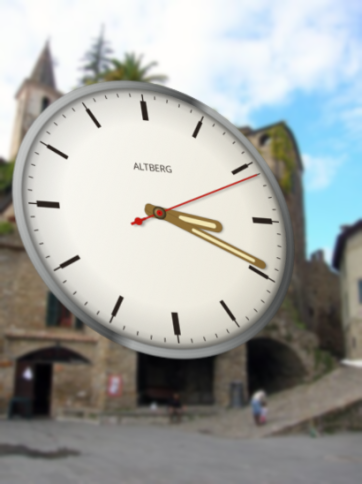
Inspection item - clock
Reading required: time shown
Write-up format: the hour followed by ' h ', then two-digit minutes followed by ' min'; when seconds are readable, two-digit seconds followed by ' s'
3 h 19 min 11 s
